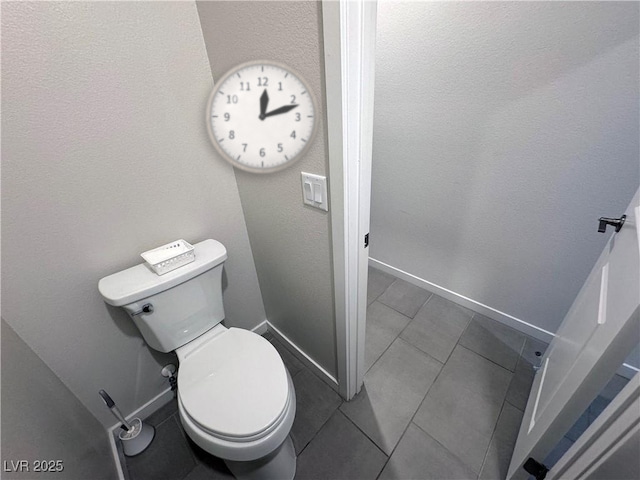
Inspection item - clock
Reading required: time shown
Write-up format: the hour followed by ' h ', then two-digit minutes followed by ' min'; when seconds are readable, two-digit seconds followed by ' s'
12 h 12 min
